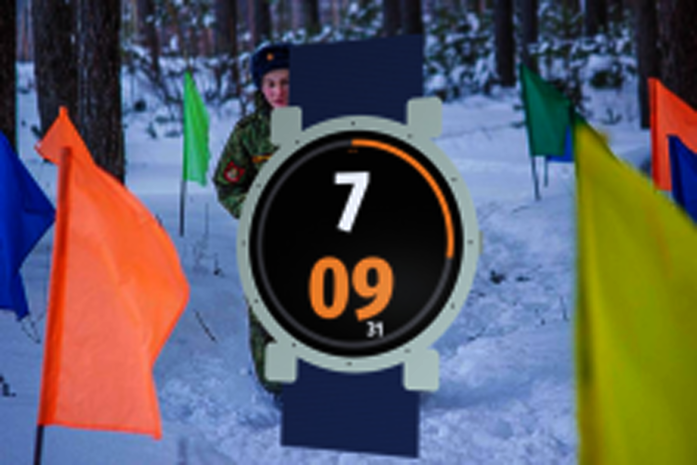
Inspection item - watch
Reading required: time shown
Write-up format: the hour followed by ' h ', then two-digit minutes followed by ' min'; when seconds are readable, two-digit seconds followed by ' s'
7 h 09 min
